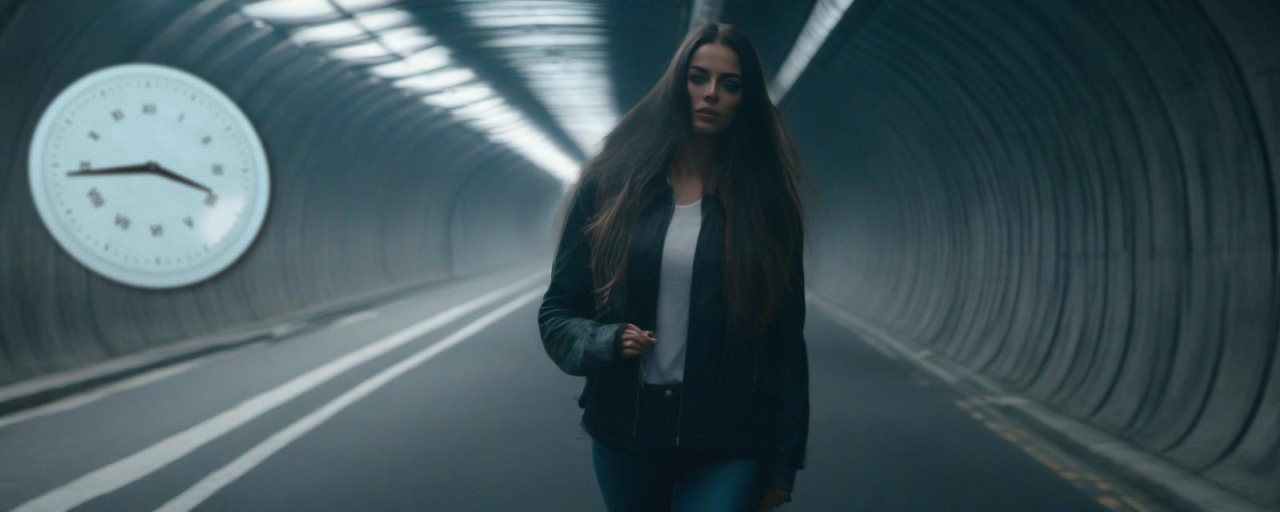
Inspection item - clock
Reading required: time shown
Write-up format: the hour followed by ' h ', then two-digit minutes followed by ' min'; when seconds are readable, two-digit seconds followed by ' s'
3 h 44 min
